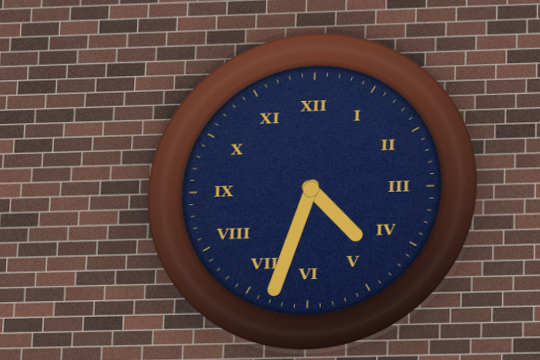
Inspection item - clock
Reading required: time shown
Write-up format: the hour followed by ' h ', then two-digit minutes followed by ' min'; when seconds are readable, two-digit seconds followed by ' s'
4 h 33 min
